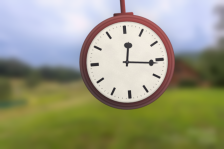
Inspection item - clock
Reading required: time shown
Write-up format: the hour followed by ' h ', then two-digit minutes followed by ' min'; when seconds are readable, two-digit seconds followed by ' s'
12 h 16 min
